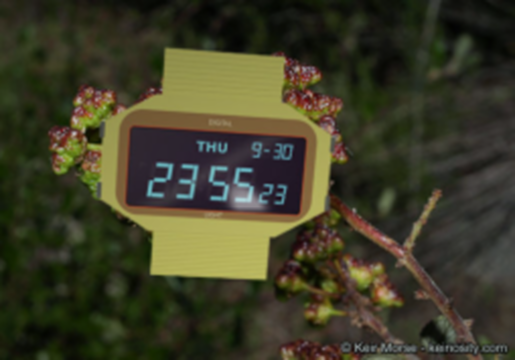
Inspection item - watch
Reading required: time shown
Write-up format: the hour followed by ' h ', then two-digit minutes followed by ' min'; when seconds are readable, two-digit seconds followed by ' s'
23 h 55 min 23 s
